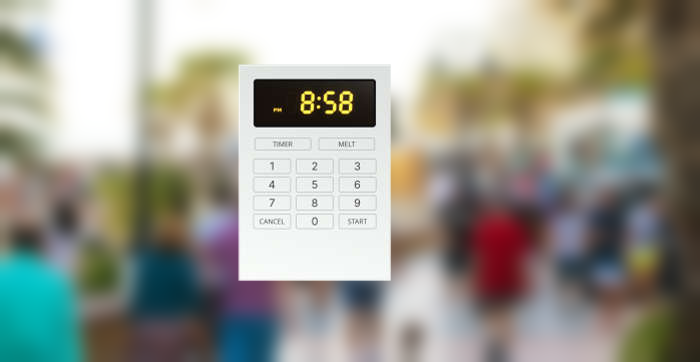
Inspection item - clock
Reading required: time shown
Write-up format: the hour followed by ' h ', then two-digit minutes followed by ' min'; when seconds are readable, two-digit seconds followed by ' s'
8 h 58 min
